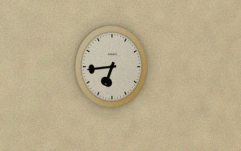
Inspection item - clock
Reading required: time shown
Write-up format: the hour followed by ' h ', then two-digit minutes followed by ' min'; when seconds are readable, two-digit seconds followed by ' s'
6 h 44 min
